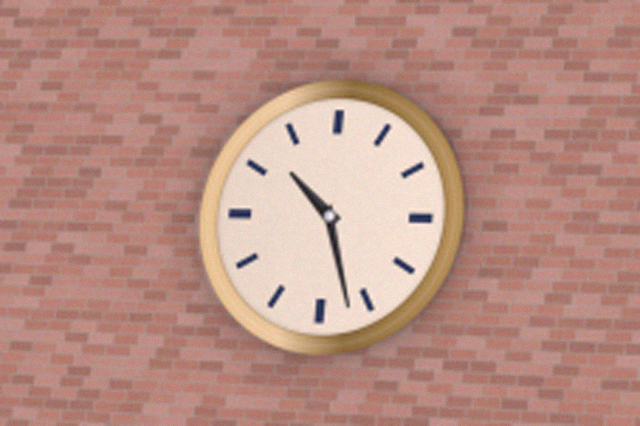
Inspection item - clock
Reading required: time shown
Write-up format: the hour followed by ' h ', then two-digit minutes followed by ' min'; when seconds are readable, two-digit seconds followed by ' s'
10 h 27 min
